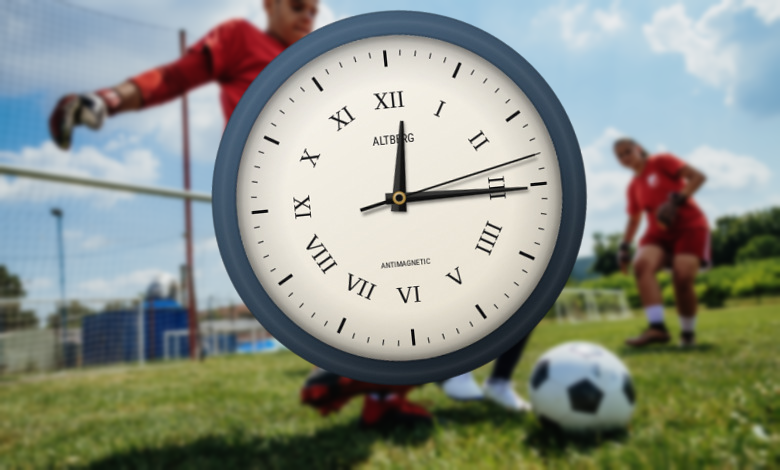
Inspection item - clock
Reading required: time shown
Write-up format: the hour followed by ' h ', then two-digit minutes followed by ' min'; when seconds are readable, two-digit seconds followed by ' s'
12 h 15 min 13 s
